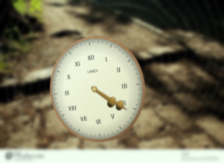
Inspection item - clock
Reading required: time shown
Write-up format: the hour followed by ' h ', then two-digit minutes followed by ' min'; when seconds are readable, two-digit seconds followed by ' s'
4 h 21 min
